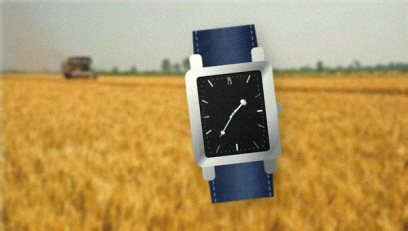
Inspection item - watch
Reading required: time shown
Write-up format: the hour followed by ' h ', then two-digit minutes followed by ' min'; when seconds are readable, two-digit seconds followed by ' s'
1 h 36 min
